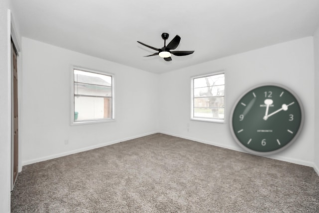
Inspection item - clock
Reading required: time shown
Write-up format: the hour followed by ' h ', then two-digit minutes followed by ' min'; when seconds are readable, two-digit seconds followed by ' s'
12 h 10 min
